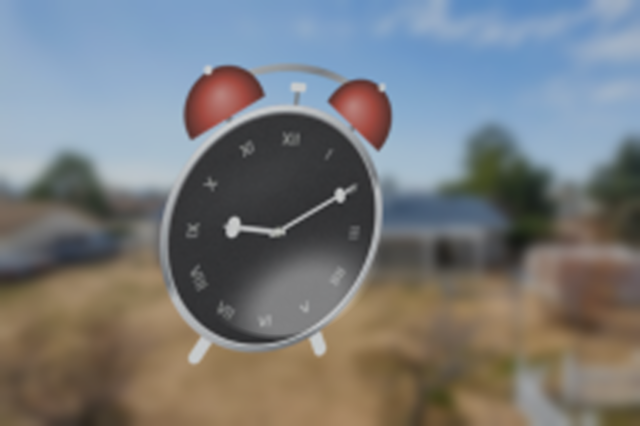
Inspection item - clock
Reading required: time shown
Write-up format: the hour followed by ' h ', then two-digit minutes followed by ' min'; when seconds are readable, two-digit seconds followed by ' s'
9 h 10 min
